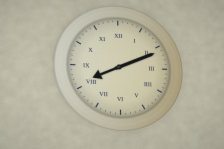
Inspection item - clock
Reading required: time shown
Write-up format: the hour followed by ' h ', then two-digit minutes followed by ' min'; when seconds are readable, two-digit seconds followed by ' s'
8 h 11 min
